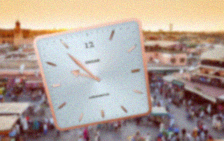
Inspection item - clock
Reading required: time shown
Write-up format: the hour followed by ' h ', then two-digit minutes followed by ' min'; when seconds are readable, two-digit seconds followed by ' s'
9 h 54 min
